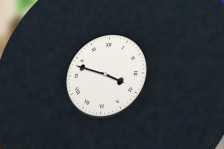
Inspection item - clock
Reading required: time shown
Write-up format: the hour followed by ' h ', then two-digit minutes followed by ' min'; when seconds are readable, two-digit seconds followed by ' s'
3 h 48 min
